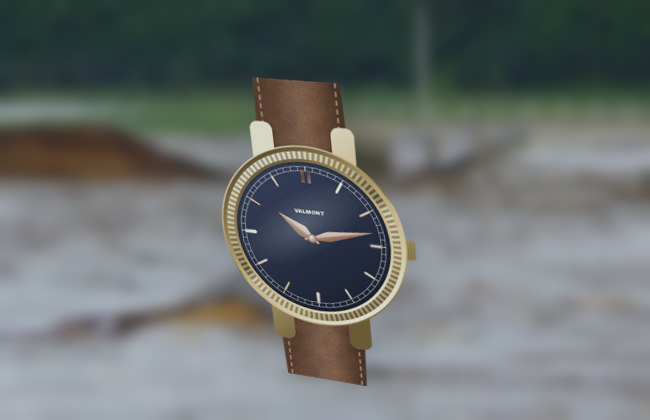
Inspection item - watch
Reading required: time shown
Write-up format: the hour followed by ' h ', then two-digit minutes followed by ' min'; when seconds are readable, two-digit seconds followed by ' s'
10 h 13 min
